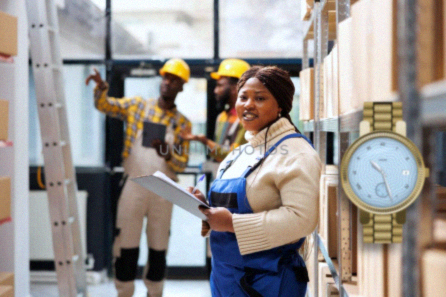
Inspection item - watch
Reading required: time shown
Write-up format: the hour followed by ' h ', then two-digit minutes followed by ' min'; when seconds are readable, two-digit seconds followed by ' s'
10 h 27 min
